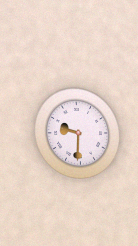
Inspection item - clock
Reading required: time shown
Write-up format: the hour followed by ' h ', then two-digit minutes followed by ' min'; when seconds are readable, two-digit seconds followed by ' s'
9 h 31 min
